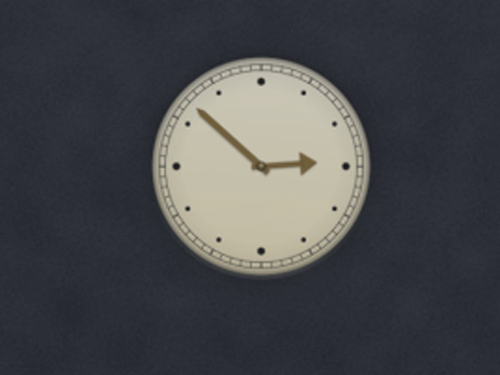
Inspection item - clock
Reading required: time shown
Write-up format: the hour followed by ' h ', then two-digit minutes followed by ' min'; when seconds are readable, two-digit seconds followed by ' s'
2 h 52 min
